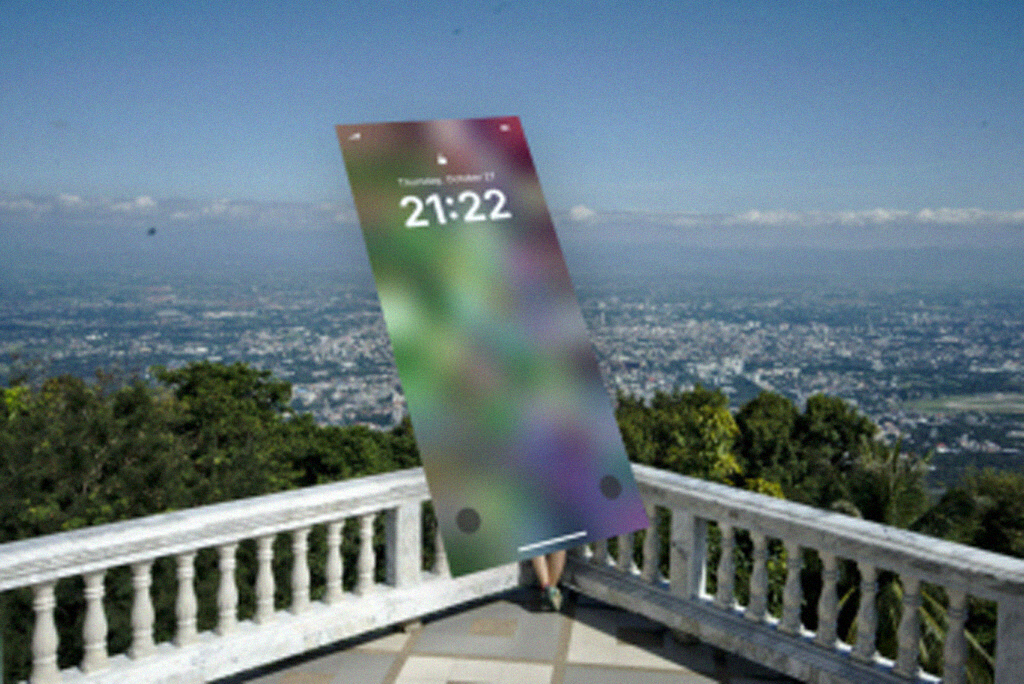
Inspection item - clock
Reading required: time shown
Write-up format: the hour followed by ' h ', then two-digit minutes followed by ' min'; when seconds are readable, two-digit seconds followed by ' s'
21 h 22 min
